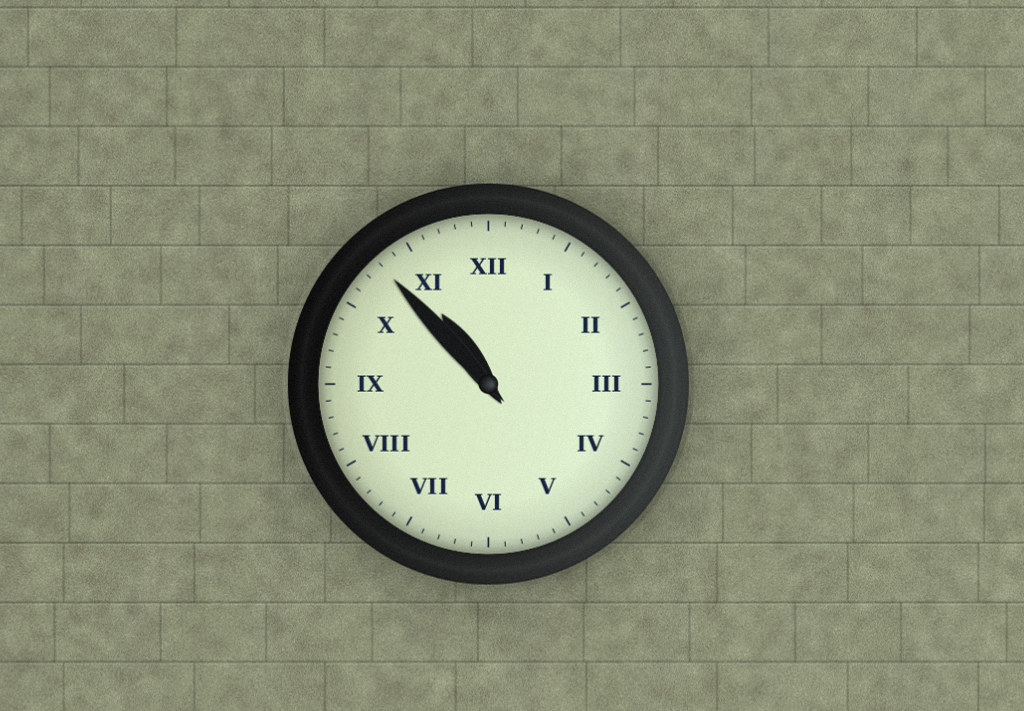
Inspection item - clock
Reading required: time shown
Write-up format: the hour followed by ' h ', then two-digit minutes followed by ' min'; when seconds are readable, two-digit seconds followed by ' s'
10 h 53 min
